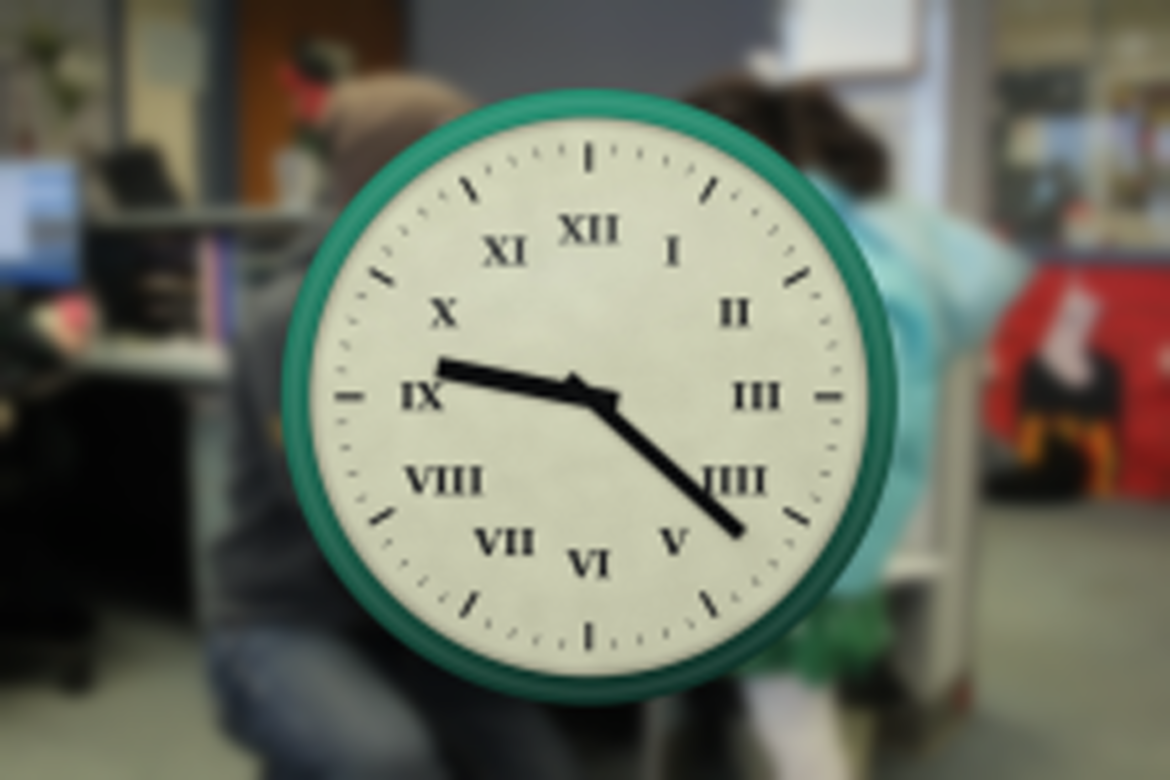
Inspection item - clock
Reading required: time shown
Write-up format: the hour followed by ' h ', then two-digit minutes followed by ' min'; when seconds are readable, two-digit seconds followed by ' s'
9 h 22 min
